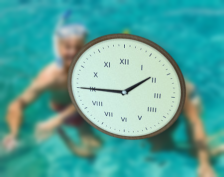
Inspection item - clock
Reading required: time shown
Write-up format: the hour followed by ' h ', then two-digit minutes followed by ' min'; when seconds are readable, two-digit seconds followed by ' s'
1 h 45 min
